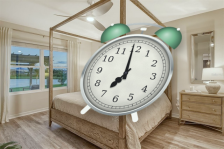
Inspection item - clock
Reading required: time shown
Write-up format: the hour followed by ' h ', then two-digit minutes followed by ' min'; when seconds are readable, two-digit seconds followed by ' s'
6 h 59 min
